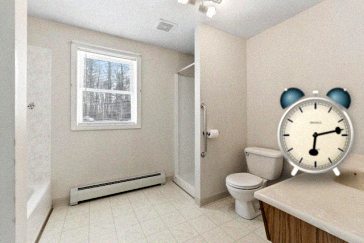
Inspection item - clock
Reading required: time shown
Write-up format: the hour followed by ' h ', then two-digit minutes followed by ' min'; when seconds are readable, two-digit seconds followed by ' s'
6 h 13 min
